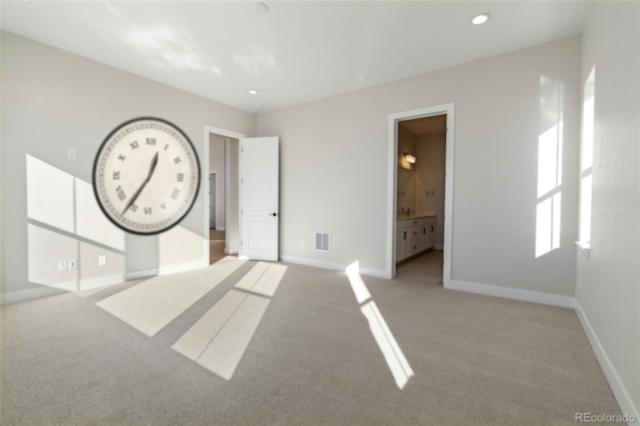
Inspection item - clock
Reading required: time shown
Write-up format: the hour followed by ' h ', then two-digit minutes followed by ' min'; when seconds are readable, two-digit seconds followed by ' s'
12 h 36 min
